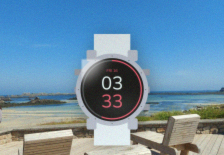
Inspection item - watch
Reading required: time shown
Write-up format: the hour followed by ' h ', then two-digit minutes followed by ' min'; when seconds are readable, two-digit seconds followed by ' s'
3 h 33 min
